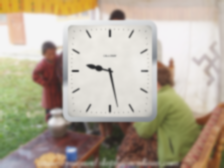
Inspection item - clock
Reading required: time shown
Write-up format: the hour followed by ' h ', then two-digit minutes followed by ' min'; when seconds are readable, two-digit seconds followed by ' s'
9 h 28 min
